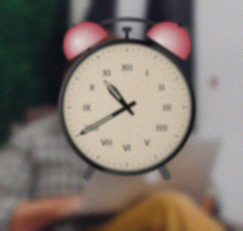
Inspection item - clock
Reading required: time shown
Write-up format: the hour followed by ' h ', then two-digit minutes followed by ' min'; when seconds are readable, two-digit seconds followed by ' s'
10 h 40 min
